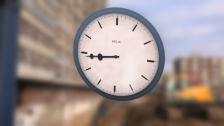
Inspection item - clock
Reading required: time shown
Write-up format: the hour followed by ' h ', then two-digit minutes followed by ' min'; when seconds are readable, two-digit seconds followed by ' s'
8 h 44 min
